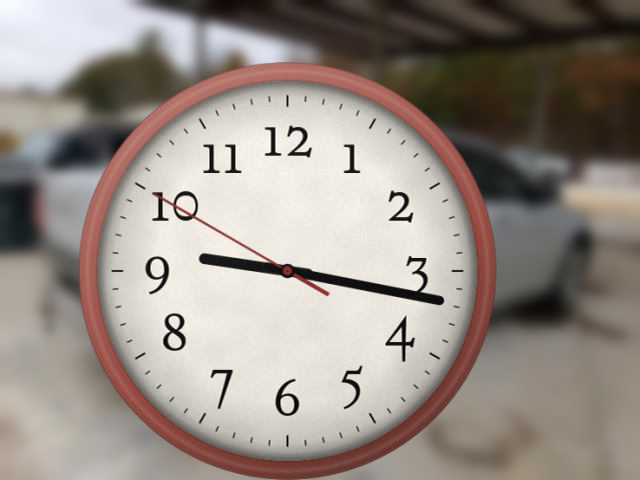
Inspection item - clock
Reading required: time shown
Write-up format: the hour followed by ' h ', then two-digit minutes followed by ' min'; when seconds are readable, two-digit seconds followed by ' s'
9 h 16 min 50 s
